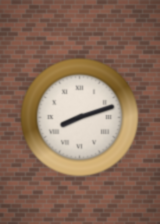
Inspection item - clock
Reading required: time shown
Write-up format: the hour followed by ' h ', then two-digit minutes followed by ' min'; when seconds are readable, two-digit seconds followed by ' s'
8 h 12 min
